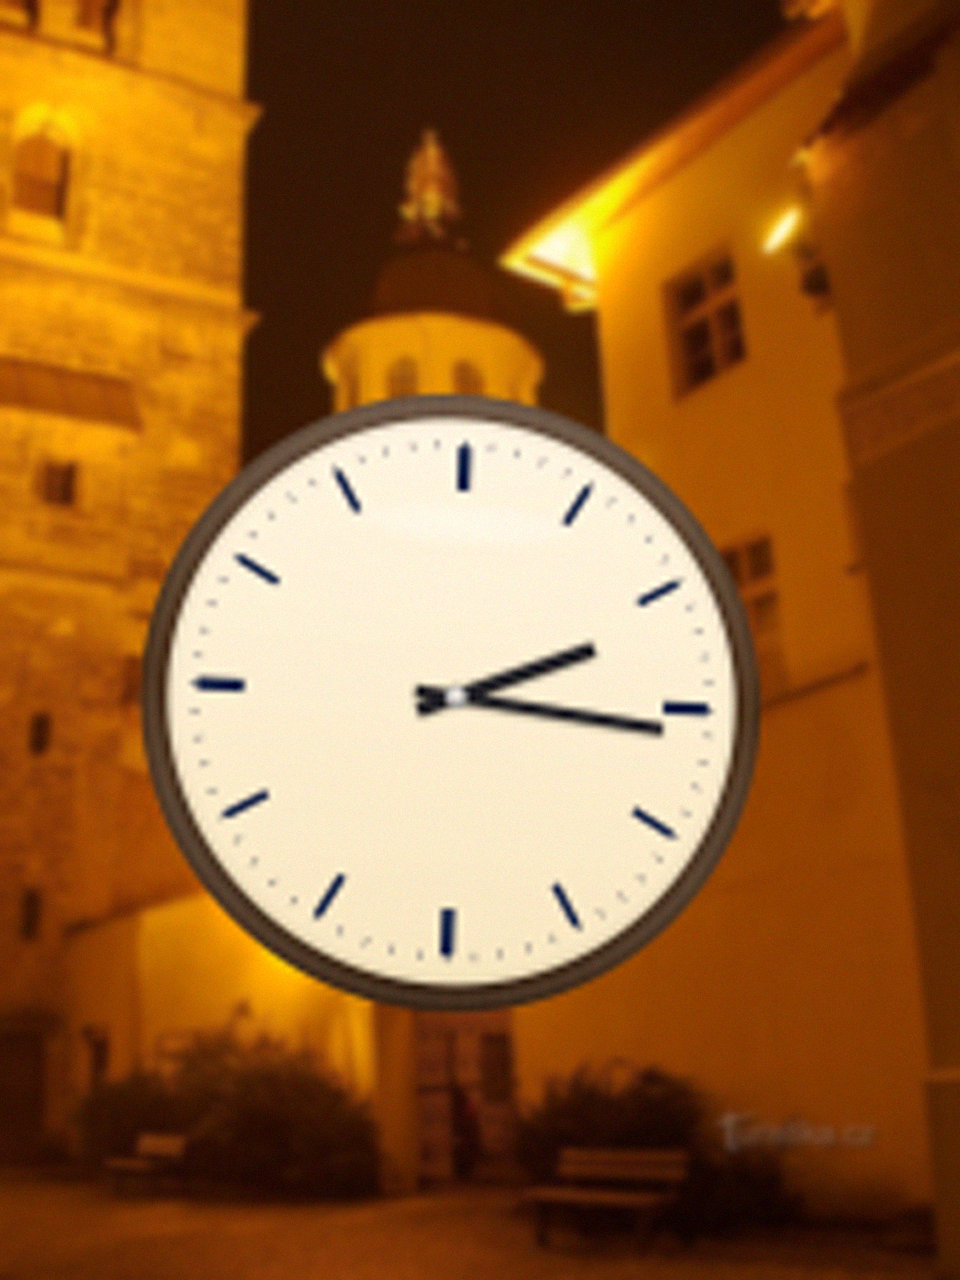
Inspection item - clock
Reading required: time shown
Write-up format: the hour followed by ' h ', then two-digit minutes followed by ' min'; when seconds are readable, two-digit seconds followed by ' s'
2 h 16 min
